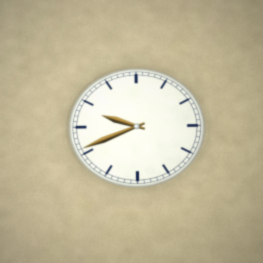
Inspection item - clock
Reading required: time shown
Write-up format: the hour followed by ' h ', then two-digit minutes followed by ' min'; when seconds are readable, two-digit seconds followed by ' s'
9 h 41 min
